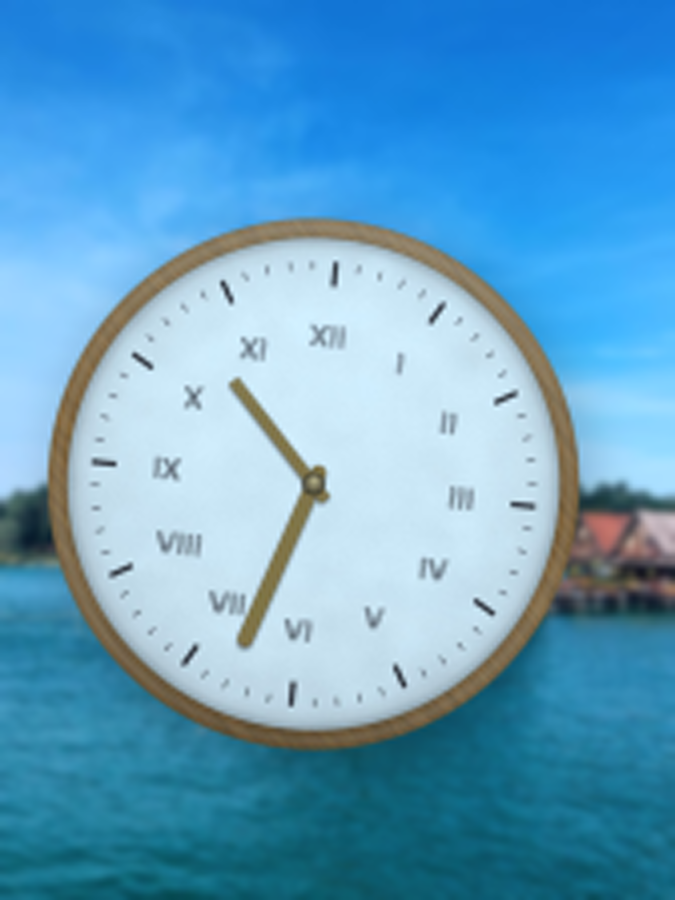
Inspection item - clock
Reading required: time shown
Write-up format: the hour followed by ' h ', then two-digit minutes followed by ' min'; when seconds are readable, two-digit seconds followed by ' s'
10 h 33 min
